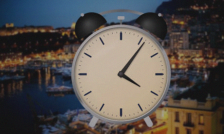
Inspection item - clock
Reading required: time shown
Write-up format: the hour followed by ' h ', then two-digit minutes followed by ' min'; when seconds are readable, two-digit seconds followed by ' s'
4 h 06 min
